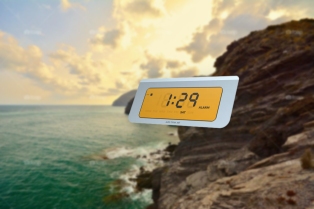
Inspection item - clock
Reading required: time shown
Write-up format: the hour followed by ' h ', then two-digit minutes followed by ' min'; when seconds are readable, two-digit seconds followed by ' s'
1 h 29 min
